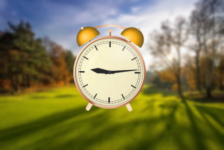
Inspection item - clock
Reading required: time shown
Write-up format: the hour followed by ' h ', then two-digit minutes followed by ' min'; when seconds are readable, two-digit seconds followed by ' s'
9 h 14 min
